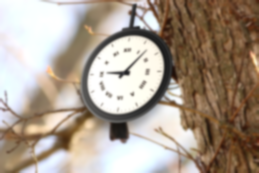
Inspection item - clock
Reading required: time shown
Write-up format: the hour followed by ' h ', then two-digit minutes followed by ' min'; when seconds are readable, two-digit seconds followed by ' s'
9 h 07 min
